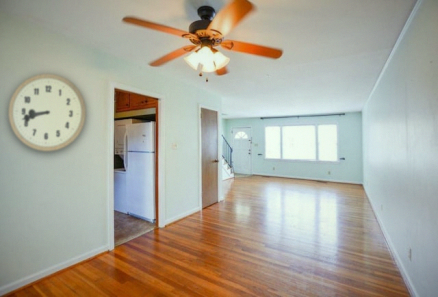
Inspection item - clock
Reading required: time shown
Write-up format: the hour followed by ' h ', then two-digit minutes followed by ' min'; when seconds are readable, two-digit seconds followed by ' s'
8 h 42 min
